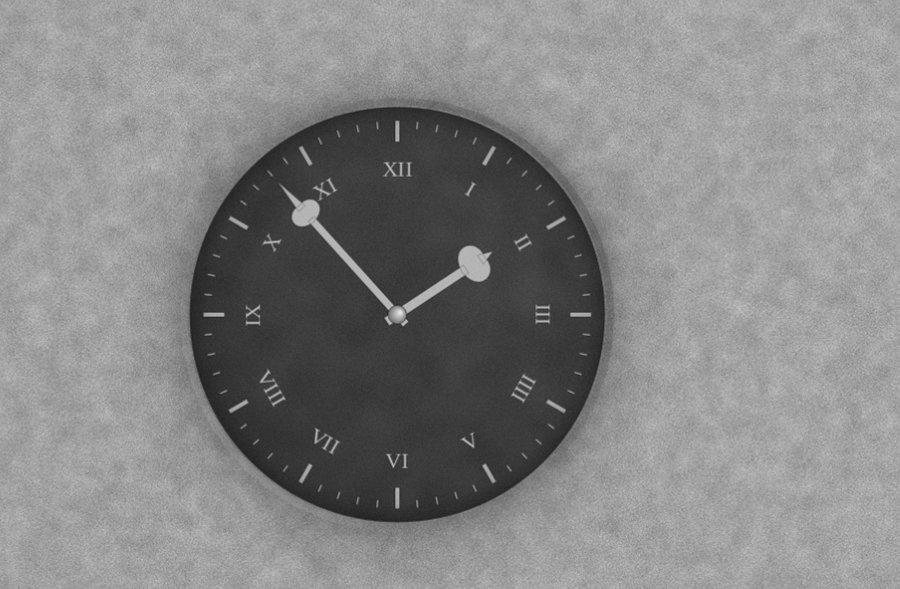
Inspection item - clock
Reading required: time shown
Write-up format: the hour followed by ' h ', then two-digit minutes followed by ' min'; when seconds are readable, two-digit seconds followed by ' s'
1 h 53 min
